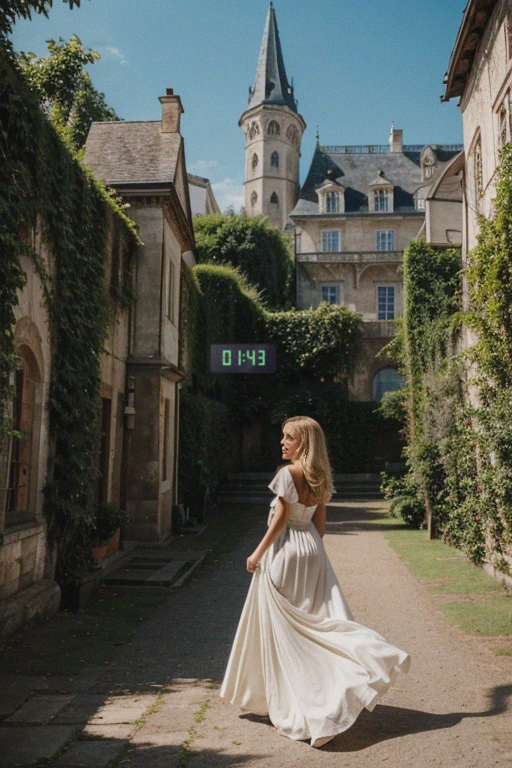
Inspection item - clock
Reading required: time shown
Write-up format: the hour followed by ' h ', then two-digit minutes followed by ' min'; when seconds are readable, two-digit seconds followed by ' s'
1 h 43 min
